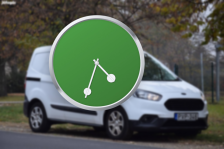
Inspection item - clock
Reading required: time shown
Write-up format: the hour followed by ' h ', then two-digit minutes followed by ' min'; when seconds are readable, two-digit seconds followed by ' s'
4 h 33 min
